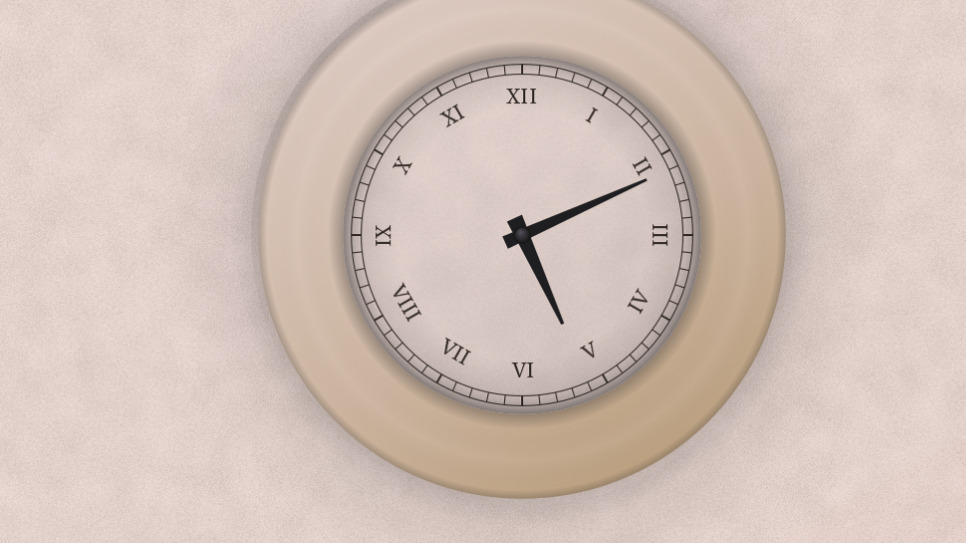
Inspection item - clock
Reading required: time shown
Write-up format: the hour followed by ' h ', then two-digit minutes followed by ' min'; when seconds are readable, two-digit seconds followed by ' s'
5 h 11 min
